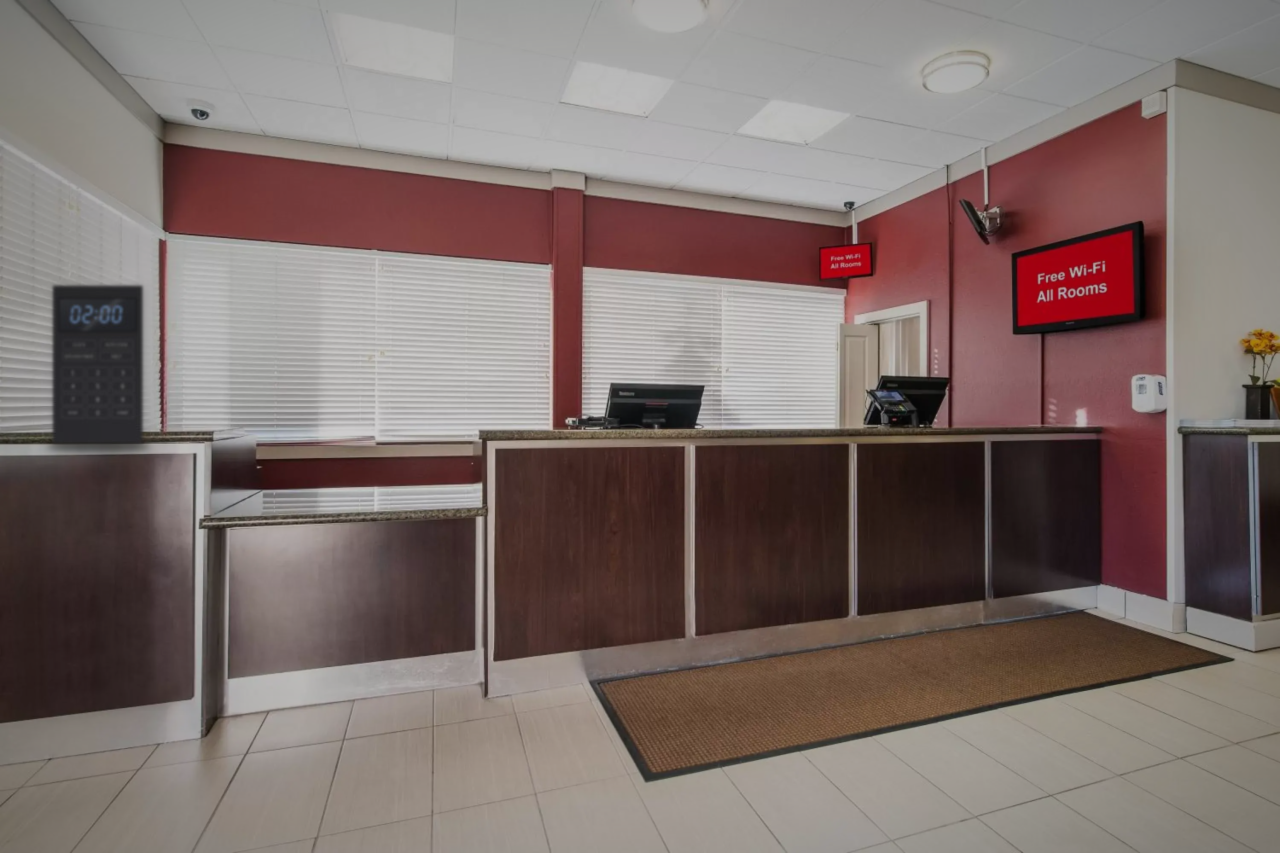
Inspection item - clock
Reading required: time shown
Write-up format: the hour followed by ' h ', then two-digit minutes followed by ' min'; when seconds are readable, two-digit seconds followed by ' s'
2 h 00 min
